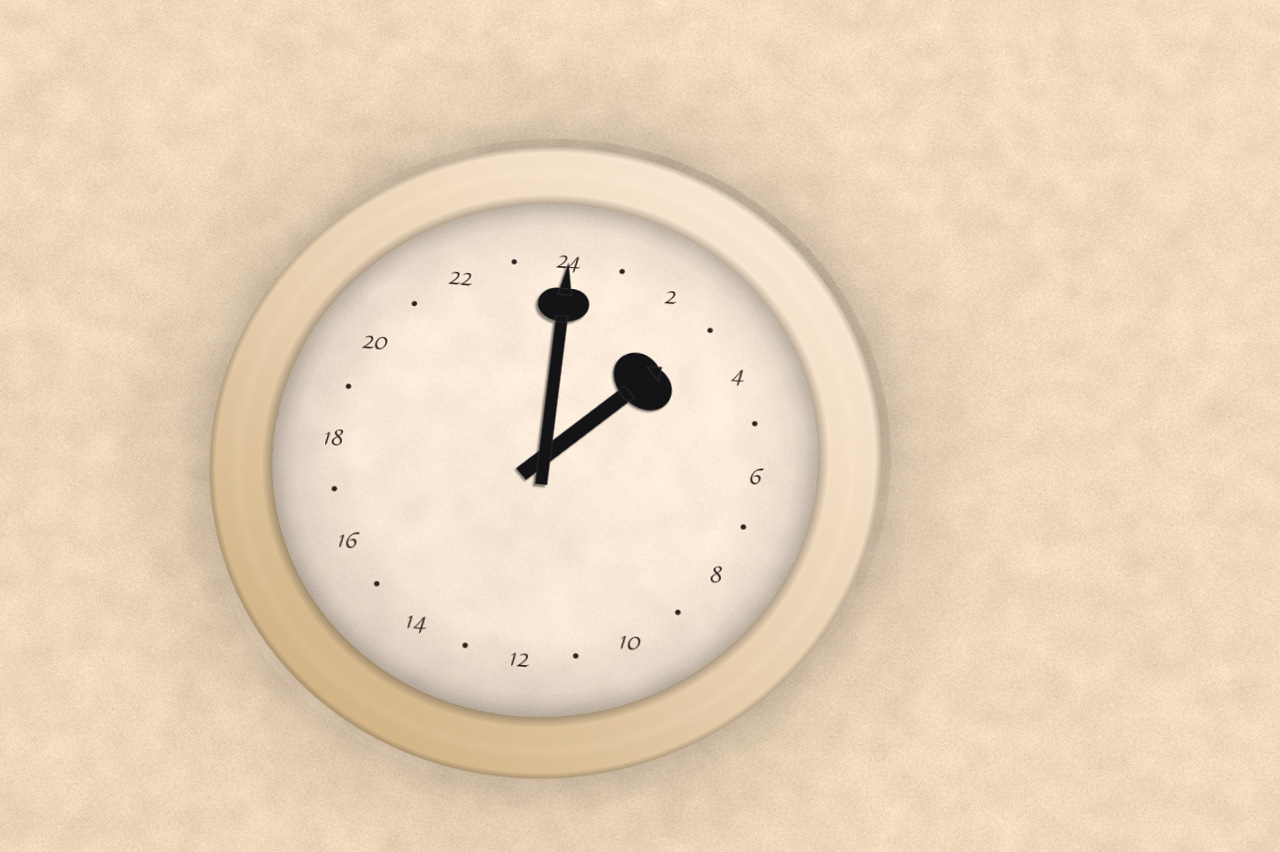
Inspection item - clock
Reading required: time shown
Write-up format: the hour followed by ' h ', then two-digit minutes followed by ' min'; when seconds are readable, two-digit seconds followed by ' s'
3 h 00 min
